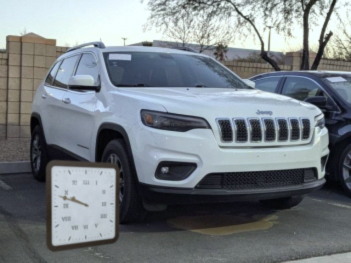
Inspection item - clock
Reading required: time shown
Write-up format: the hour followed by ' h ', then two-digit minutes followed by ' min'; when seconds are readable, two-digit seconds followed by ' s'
9 h 48 min
